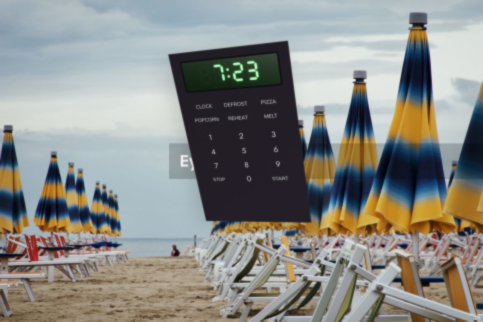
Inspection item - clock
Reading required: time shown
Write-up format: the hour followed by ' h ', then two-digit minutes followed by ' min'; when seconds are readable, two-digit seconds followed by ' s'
7 h 23 min
